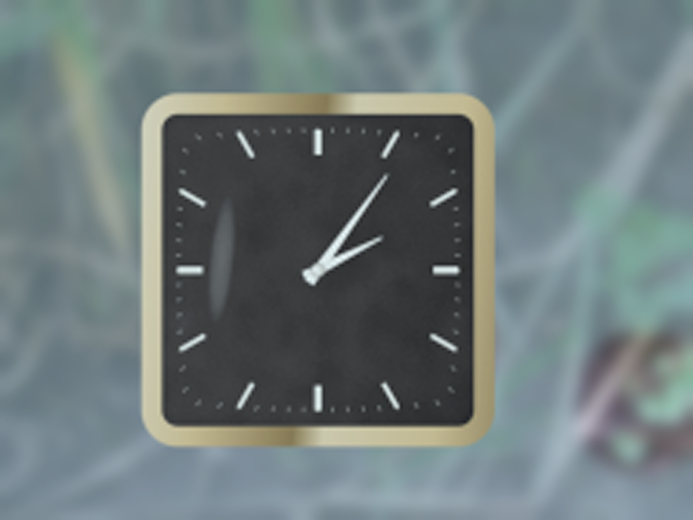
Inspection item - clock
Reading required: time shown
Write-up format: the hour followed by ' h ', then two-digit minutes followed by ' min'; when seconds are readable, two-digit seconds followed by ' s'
2 h 06 min
